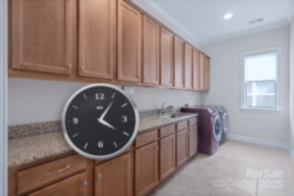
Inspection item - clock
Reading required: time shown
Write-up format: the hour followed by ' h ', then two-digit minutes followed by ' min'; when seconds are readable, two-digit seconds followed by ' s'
4 h 06 min
